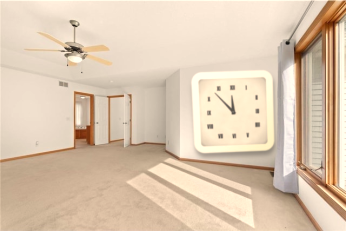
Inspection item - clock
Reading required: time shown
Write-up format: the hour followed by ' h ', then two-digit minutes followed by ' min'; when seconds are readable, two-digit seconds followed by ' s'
11 h 53 min
